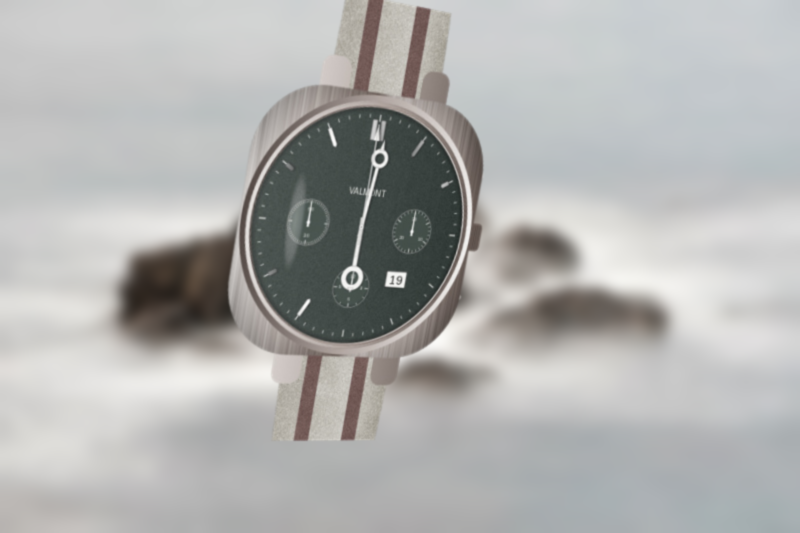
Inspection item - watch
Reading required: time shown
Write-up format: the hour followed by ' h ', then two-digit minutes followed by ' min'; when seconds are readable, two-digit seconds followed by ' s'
6 h 01 min
